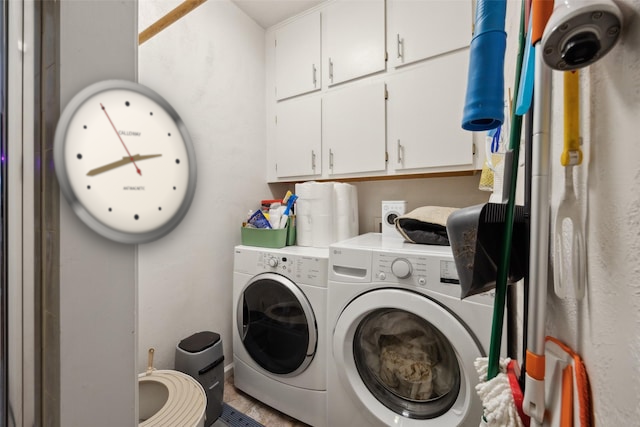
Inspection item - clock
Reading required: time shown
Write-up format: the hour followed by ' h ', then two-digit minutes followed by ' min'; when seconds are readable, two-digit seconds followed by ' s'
2 h 41 min 55 s
